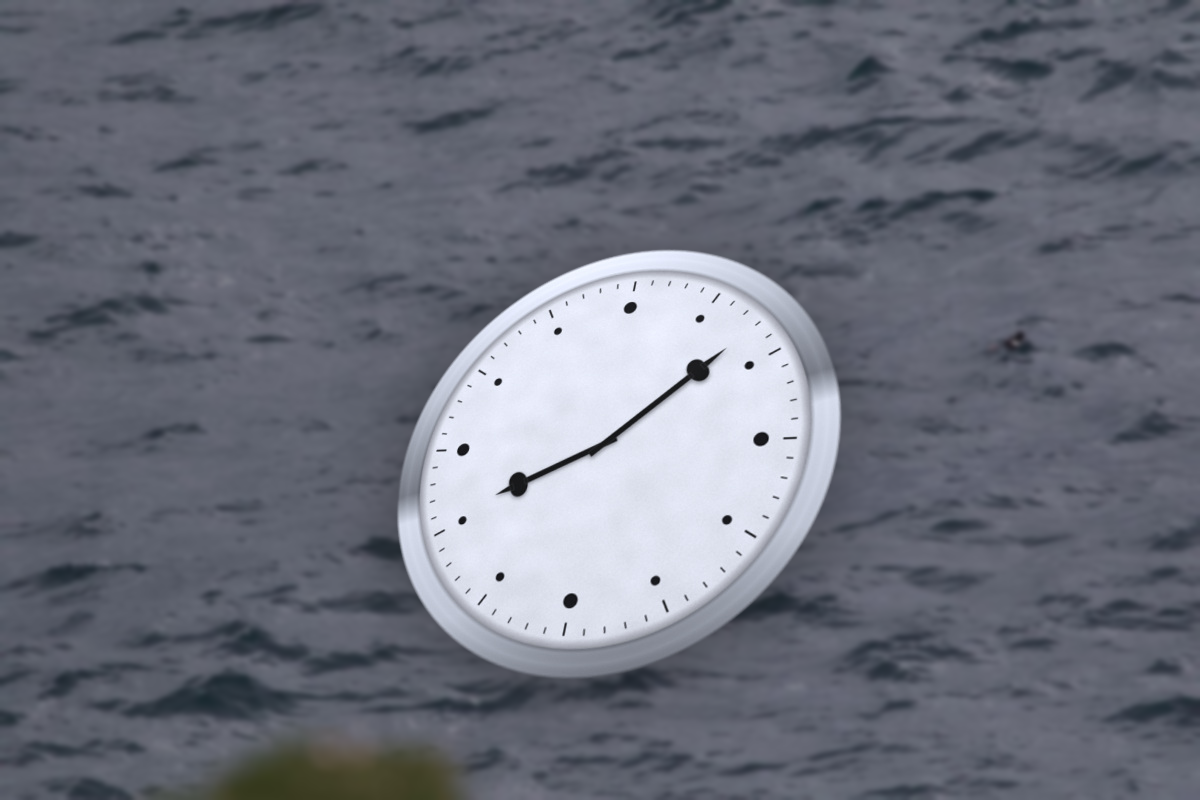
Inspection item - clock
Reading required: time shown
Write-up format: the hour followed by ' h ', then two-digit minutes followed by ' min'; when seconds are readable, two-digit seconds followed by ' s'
8 h 08 min
